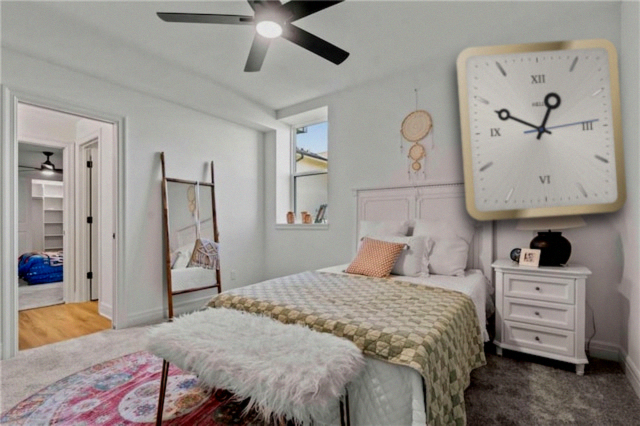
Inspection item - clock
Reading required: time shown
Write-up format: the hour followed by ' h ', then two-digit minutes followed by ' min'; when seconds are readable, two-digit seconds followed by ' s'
12 h 49 min 14 s
